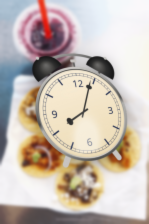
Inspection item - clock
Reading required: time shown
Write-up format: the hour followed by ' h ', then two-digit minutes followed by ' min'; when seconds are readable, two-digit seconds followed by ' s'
8 h 04 min
